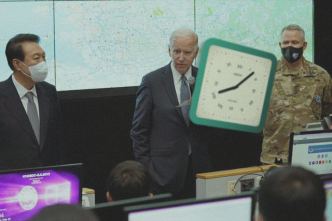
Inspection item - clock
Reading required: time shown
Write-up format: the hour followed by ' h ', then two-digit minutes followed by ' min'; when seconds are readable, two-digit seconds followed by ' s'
8 h 07 min
